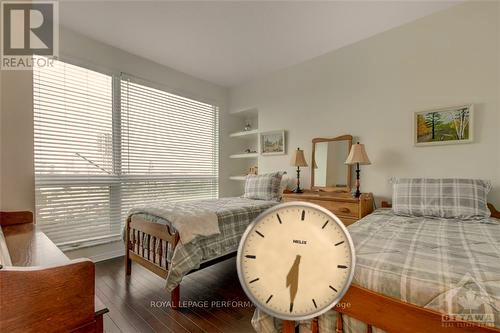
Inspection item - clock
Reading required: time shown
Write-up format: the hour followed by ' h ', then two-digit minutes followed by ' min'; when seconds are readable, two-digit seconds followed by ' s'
6 h 30 min
